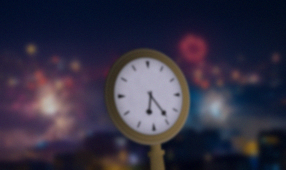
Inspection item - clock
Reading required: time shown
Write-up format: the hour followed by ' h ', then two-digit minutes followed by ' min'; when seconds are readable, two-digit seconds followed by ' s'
6 h 24 min
